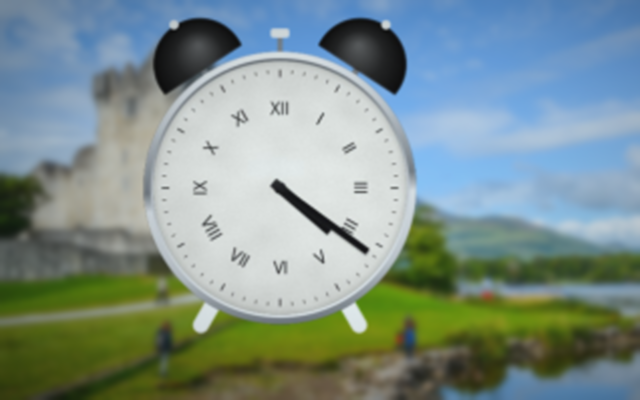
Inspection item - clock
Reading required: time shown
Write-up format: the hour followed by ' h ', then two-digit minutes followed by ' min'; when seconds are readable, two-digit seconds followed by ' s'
4 h 21 min
